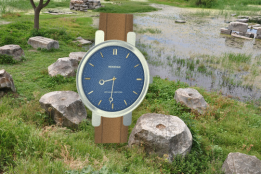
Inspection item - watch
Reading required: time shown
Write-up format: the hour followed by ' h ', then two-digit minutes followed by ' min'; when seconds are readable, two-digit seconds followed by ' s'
8 h 31 min
